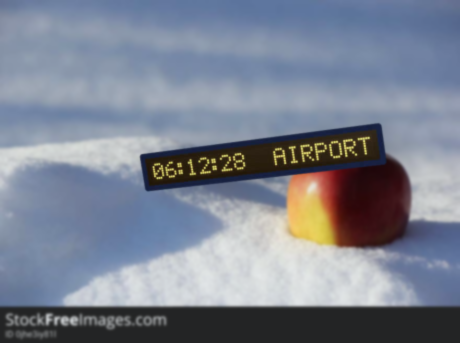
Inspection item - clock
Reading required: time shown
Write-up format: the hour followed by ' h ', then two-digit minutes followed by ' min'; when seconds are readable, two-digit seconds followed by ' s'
6 h 12 min 28 s
